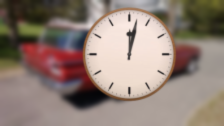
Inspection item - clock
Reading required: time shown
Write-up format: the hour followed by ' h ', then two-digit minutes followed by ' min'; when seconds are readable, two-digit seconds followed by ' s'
12 h 02 min
